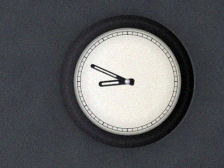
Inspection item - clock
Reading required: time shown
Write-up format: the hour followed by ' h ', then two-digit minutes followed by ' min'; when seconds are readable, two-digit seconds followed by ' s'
8 h 49 min
